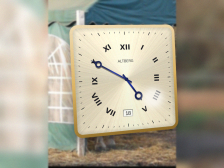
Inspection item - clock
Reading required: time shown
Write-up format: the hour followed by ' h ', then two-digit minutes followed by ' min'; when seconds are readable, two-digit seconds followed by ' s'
4 h 50 min
